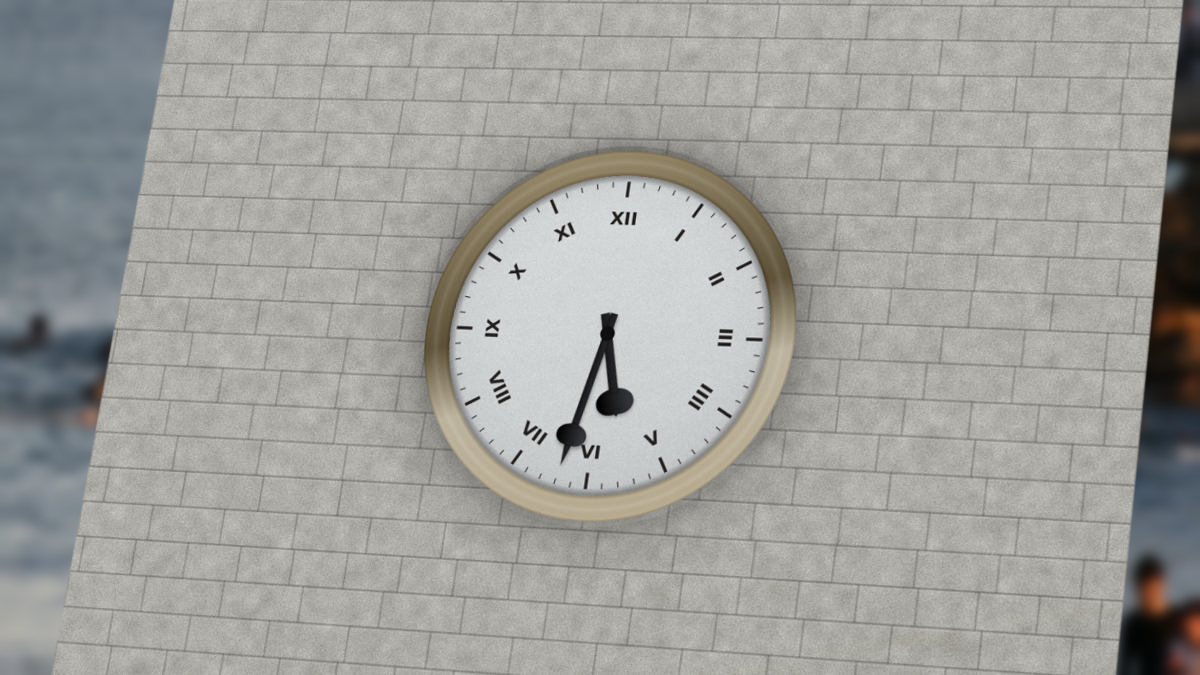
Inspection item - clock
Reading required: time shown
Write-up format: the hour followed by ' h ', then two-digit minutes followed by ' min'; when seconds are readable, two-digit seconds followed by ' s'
5 h 32 min
